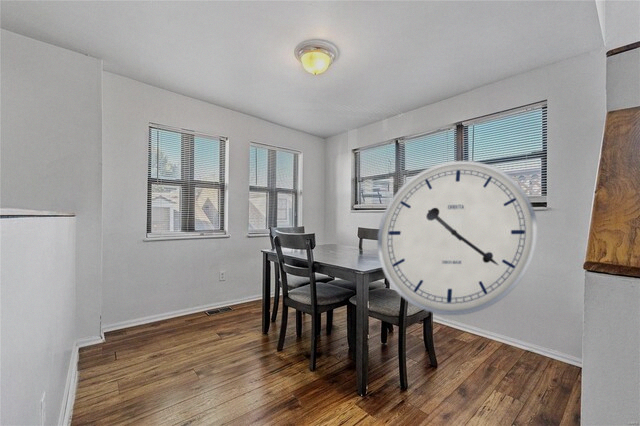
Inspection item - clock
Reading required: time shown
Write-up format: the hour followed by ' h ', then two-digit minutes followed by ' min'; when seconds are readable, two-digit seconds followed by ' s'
10 h 21 min
